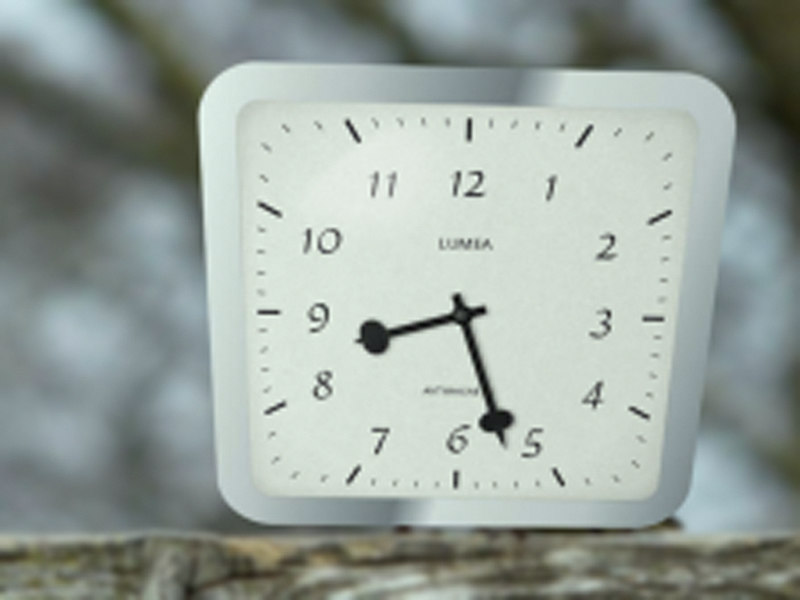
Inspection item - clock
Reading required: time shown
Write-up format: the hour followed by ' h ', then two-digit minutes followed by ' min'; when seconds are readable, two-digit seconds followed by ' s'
8 h 27 min
